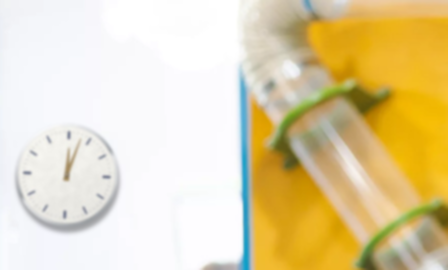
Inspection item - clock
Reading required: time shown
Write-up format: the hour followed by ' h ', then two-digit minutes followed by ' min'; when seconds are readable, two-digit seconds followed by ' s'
12 h 03 min
